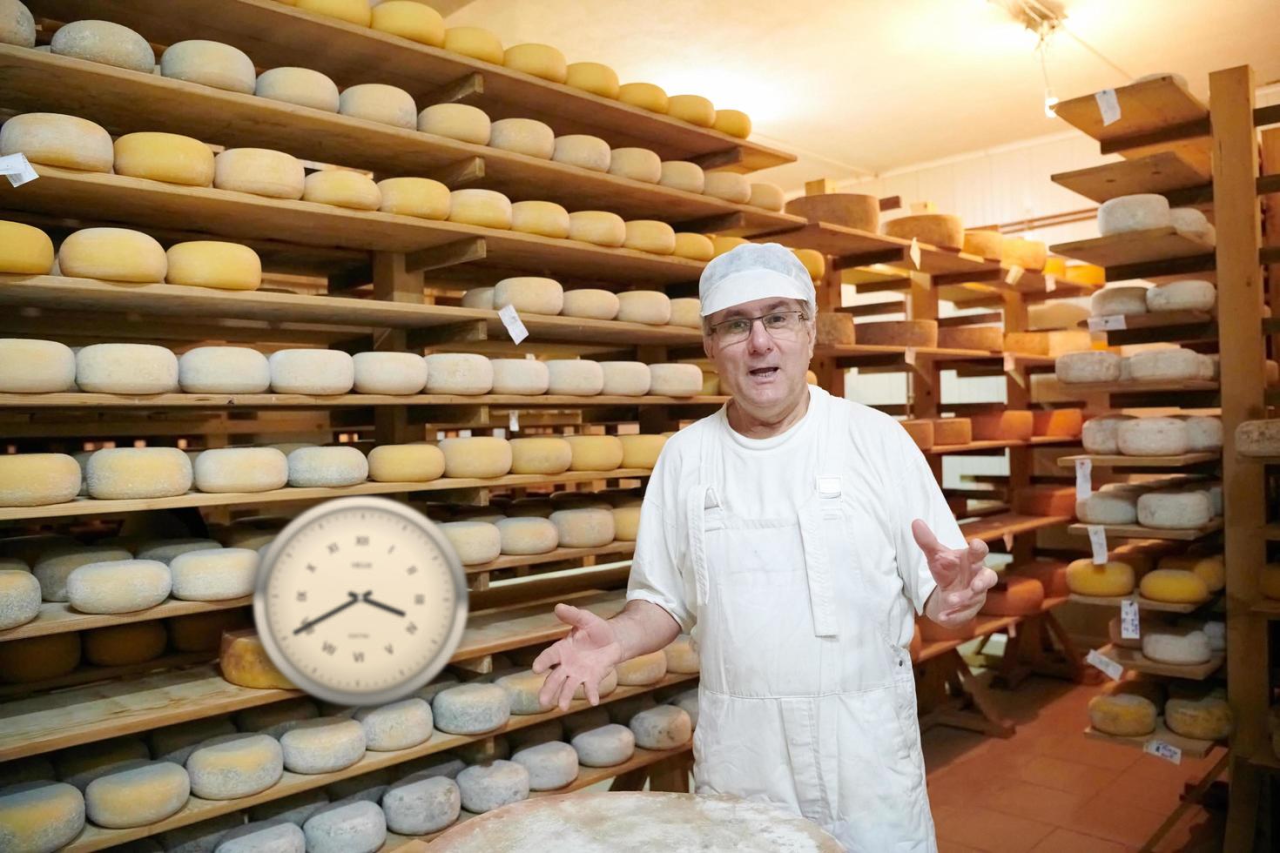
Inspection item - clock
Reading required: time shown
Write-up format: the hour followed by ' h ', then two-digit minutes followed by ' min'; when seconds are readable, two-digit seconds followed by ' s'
3 h 40 min
